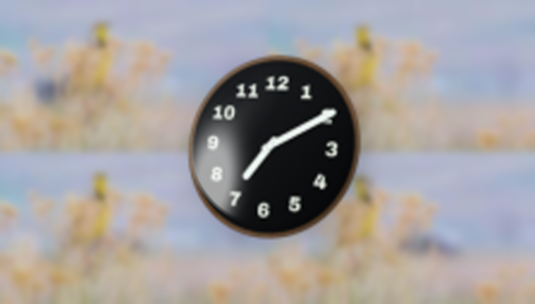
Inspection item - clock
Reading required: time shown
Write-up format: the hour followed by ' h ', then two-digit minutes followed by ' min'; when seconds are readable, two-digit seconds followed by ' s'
7 h 10 min
